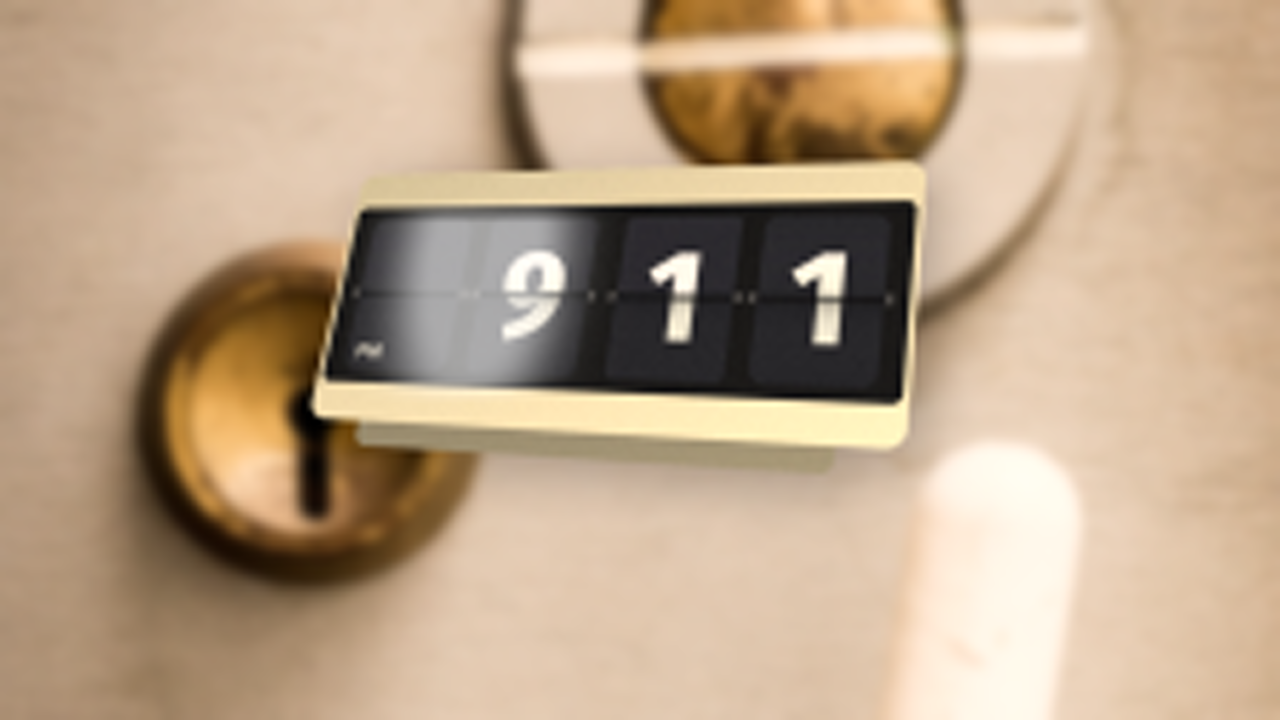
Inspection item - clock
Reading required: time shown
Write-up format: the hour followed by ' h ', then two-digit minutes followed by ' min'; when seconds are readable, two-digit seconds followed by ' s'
9 h 11 min
